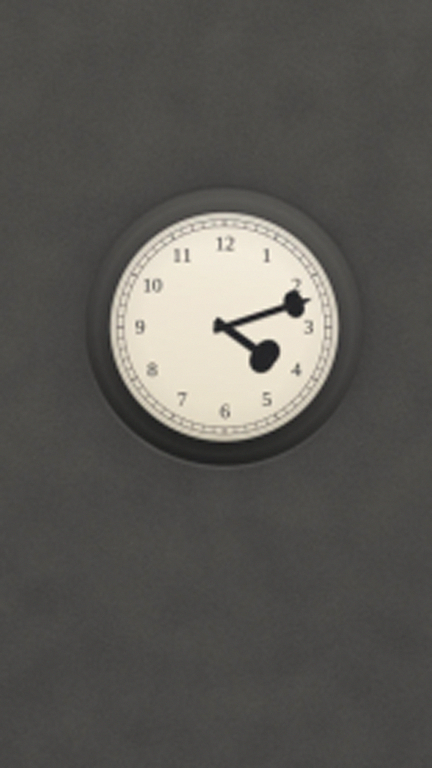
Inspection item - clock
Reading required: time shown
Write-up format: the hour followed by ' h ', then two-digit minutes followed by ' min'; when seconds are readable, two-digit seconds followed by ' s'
4 h 12 min
